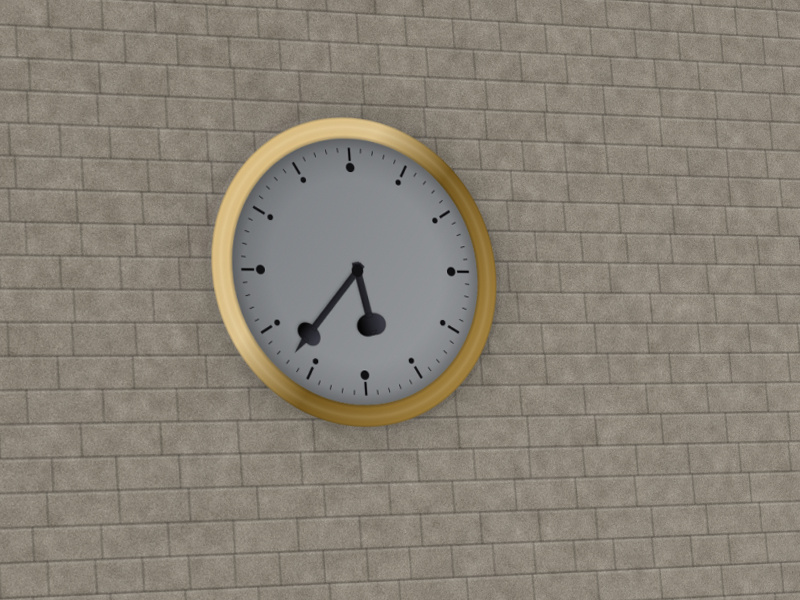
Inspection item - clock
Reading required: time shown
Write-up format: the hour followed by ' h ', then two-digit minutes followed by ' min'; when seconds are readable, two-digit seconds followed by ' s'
5 h 37 min
